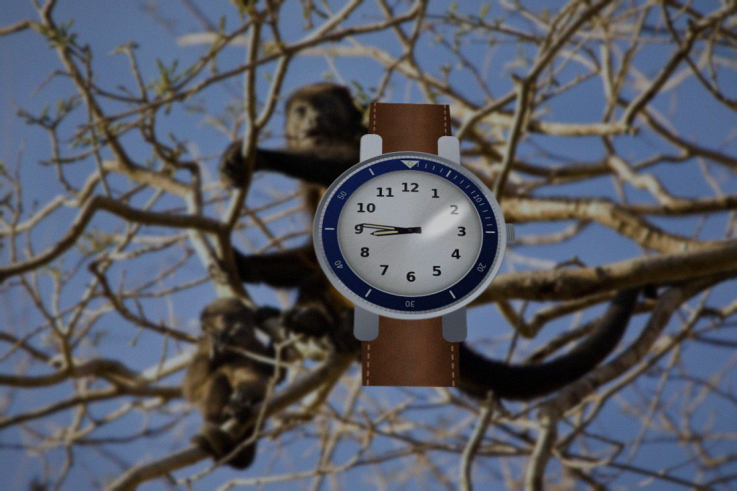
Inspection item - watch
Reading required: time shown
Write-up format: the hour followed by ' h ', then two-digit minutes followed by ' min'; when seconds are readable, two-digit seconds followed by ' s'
8 h 46 min
